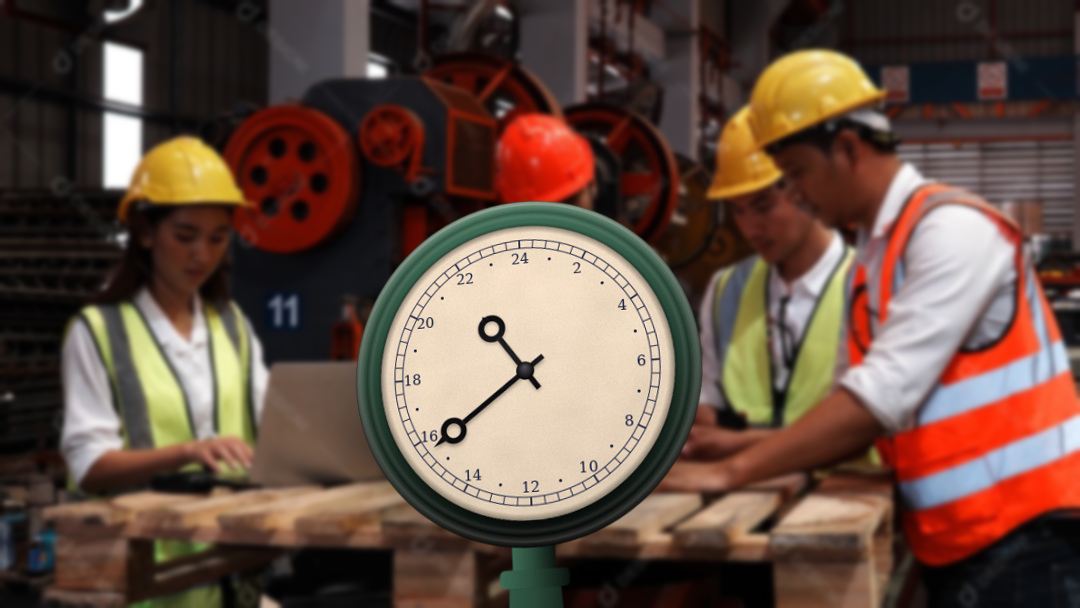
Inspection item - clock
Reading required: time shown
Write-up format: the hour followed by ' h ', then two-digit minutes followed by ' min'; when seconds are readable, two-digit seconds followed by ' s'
21 h 39 min
